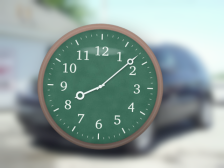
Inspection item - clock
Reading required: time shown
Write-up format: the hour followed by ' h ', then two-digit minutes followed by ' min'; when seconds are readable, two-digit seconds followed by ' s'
8 h 08 min
